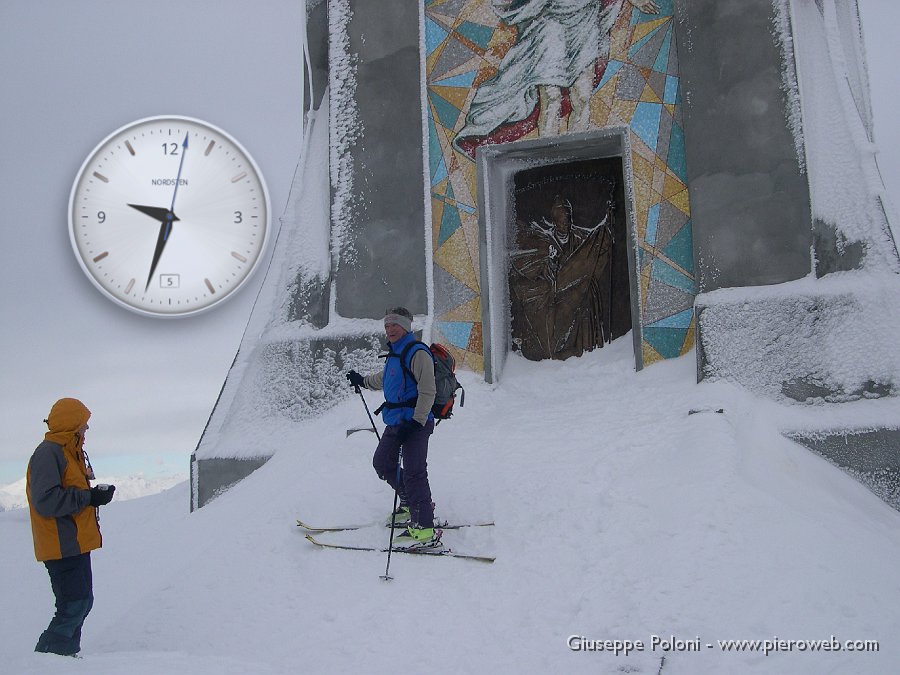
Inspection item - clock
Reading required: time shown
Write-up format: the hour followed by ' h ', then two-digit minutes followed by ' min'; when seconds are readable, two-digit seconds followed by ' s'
9 h 33 min 02 s
